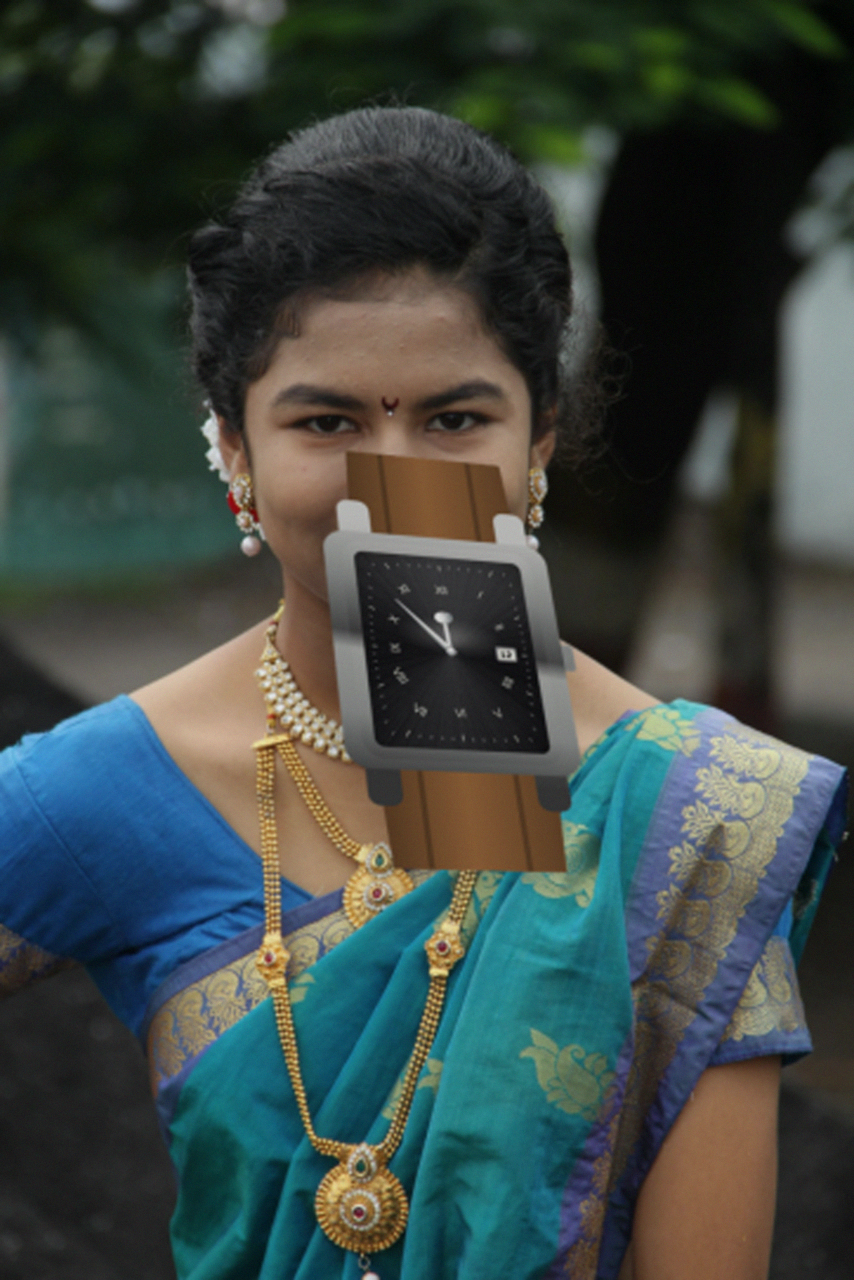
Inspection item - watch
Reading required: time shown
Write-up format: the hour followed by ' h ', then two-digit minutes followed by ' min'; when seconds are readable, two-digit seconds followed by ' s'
11 h 53 min
